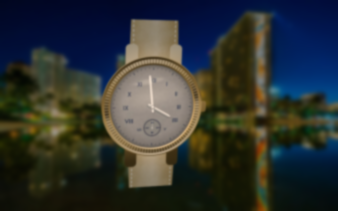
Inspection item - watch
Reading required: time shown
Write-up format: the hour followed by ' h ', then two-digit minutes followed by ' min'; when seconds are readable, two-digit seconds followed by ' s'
3 h 59 min
